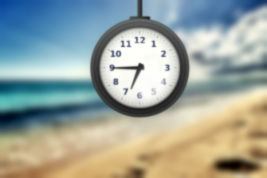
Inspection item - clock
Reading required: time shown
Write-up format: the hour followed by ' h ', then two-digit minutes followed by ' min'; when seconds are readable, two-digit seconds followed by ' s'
6 h 45 min
